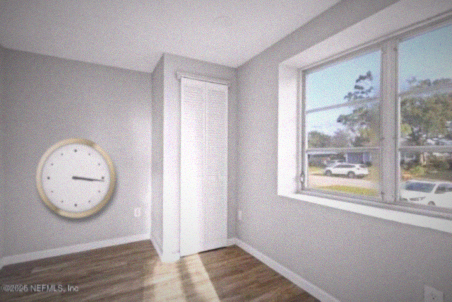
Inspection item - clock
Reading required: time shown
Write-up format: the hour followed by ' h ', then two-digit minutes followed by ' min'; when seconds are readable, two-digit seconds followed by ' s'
3 h 16 min
